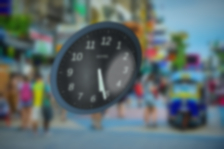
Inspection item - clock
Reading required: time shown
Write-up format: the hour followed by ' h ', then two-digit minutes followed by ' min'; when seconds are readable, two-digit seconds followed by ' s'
5 h 26 min
